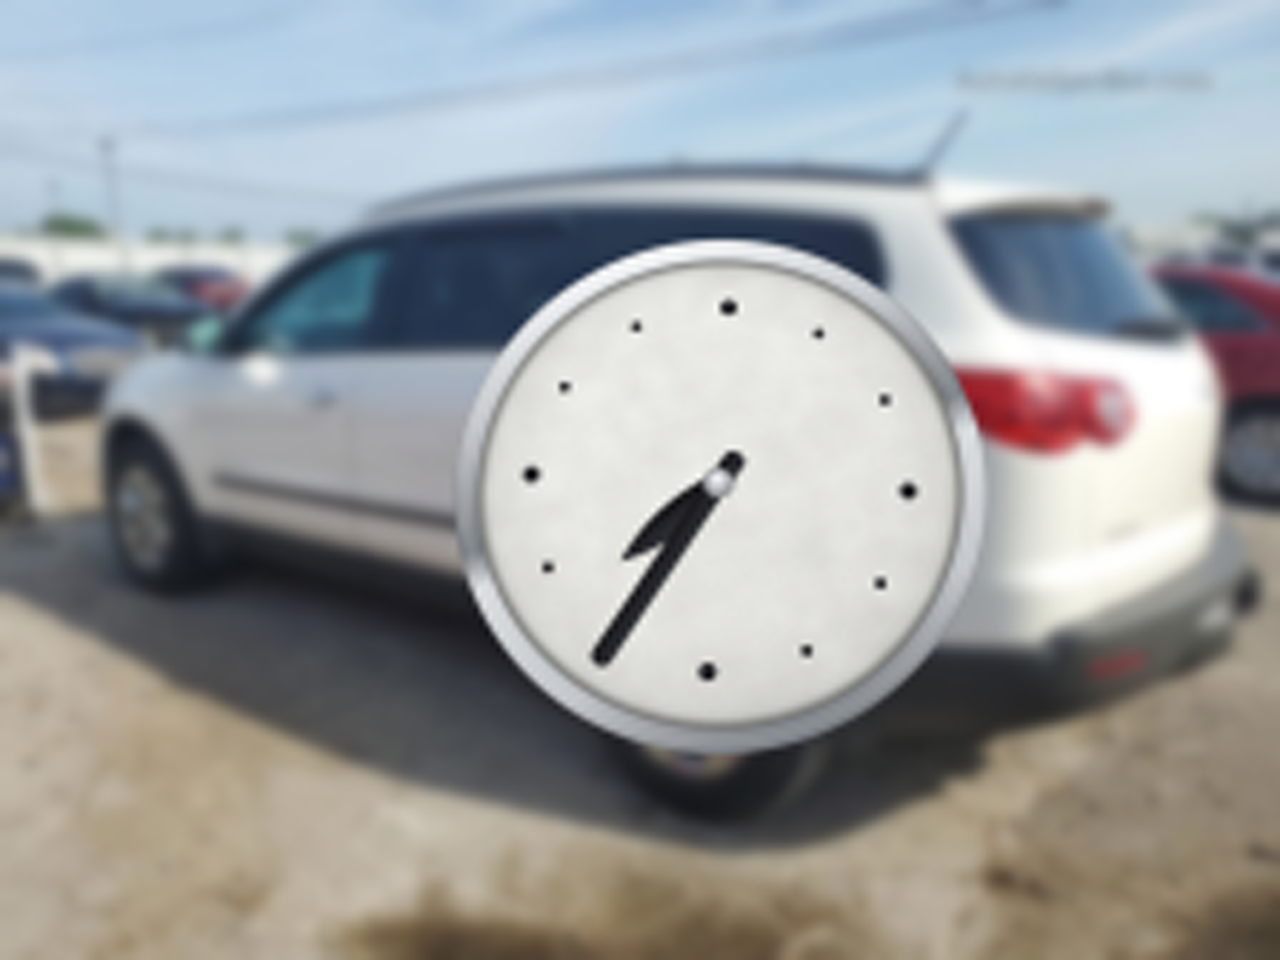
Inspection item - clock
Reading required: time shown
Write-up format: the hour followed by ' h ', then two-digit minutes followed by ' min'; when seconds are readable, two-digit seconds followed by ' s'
7 h 35 min
